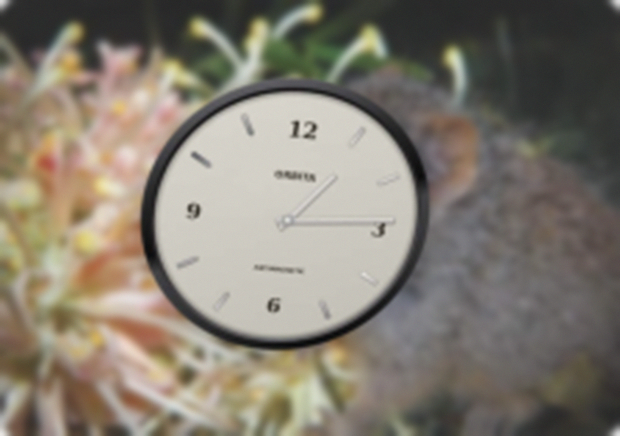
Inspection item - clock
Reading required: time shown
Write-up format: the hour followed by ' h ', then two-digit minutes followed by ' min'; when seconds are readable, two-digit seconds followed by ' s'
1 h 14 min
